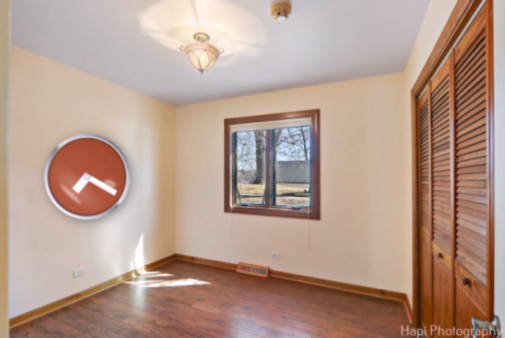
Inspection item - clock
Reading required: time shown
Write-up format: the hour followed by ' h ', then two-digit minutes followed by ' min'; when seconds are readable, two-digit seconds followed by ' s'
7 h 20 min
